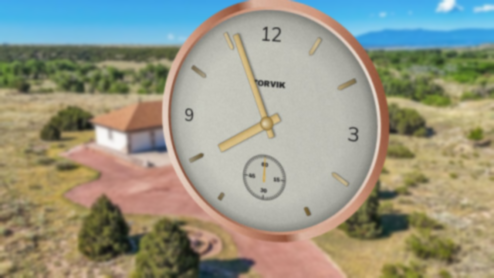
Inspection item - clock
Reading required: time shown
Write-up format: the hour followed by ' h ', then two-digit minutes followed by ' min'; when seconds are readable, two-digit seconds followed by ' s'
7 h 56 min
